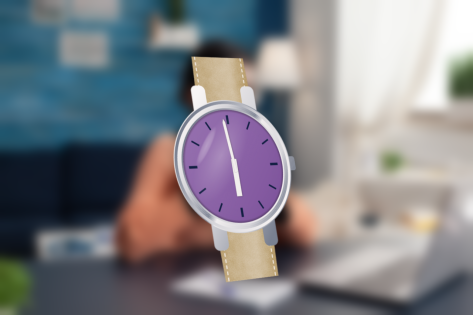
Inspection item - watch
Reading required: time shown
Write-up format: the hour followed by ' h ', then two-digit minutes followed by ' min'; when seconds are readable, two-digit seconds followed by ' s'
5 h 59 min
